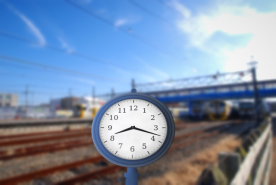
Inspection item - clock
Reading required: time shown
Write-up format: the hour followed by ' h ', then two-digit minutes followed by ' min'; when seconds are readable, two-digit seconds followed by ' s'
8 h 18 min
